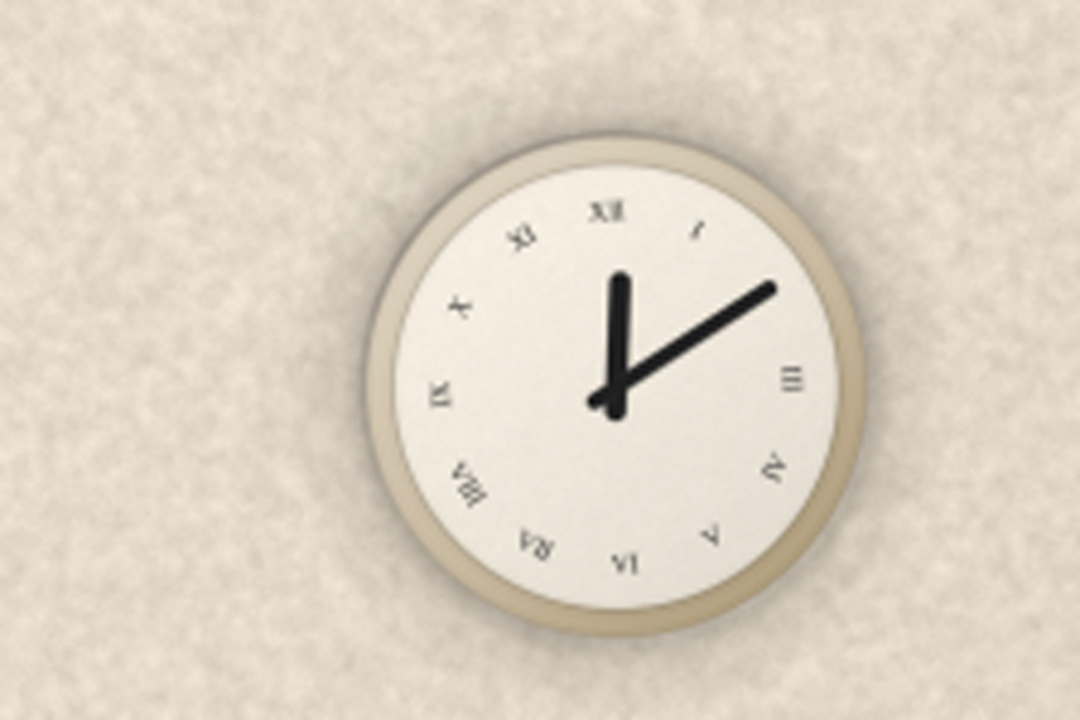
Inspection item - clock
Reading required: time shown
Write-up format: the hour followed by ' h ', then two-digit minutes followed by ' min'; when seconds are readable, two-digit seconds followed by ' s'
12 h 10 min
